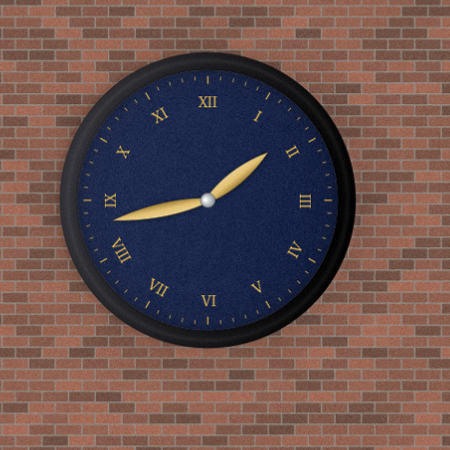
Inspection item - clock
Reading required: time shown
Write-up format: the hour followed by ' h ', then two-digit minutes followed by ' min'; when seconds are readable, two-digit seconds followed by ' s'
1 h 43 min
